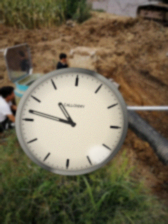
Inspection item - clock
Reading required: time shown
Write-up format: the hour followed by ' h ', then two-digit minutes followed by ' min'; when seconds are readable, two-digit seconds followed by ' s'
10 h 47 min
